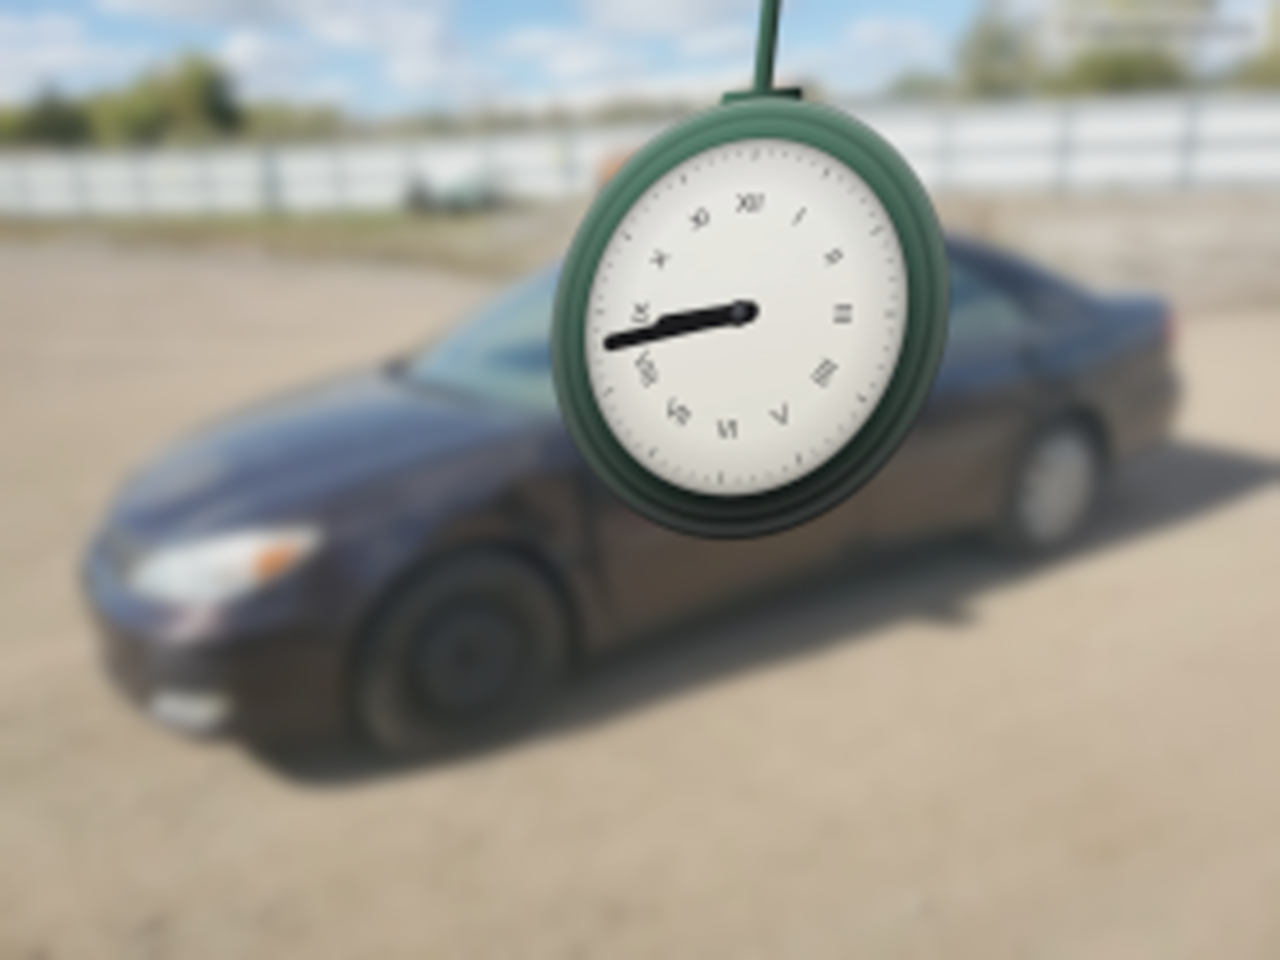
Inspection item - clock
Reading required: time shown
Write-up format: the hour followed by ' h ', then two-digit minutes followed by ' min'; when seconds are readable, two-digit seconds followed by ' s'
8 h 43 min
